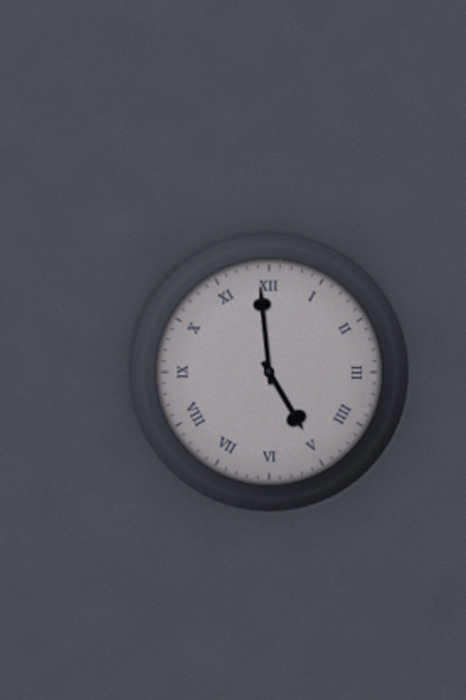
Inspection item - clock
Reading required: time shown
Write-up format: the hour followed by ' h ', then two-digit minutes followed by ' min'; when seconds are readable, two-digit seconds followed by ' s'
4 h 59 min
